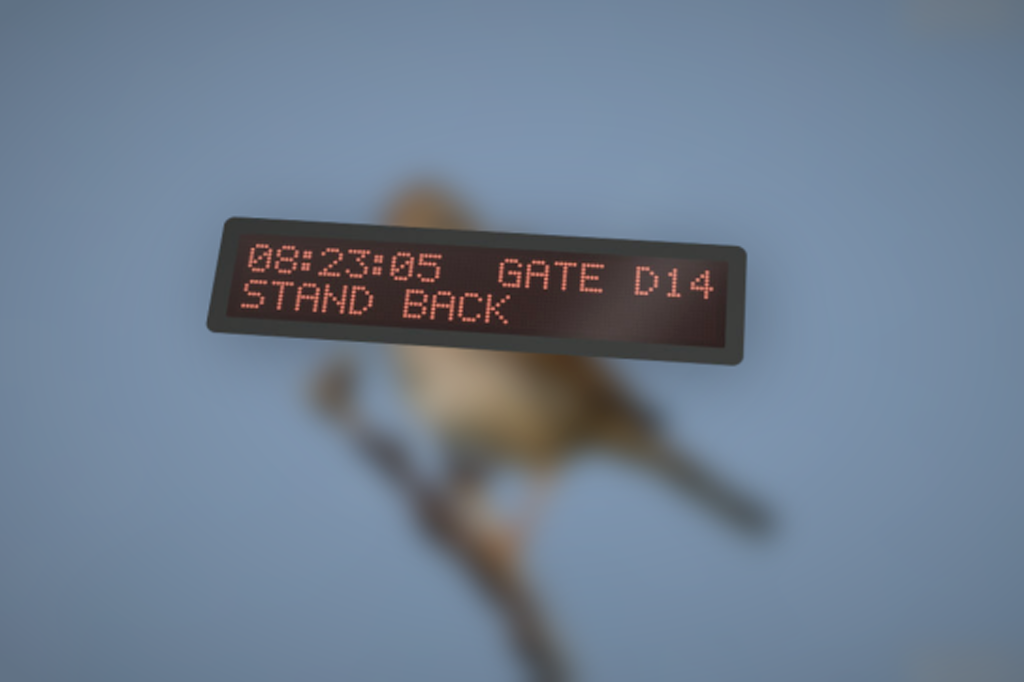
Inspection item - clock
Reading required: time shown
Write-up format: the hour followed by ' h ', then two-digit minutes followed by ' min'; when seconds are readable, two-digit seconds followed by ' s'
8 h 23 min 05 s
